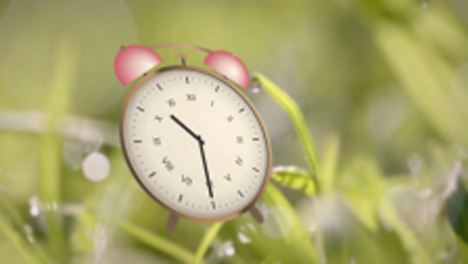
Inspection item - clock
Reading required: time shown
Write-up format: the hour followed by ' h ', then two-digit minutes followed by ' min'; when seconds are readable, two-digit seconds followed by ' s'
10 h 30 min
